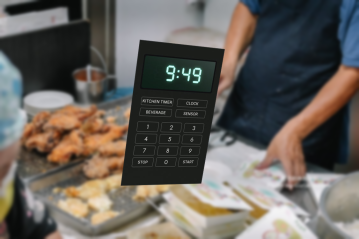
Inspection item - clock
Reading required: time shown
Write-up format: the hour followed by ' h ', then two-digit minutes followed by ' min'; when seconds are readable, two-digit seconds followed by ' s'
9 h 49 min
